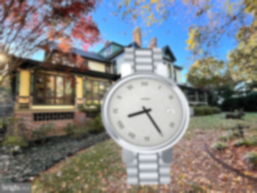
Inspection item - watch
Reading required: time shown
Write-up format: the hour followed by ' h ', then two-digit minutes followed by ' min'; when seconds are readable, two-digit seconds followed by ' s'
8 h 25 min
